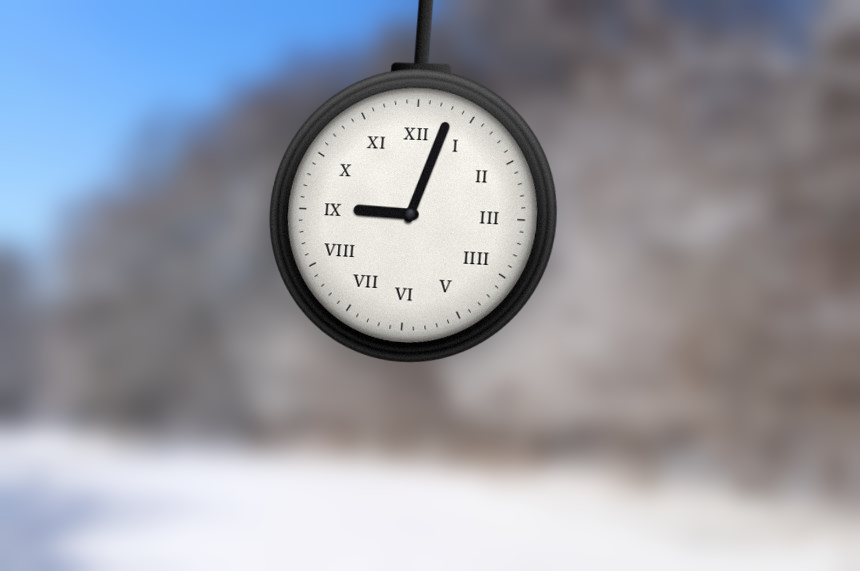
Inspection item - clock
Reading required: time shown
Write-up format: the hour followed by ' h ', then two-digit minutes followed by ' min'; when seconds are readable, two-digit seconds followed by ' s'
9 h 03 min
